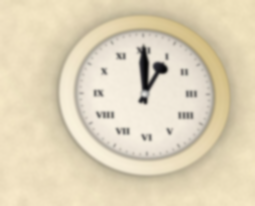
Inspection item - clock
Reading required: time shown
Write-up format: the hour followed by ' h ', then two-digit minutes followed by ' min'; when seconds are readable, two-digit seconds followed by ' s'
1 h 00 min
